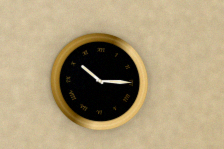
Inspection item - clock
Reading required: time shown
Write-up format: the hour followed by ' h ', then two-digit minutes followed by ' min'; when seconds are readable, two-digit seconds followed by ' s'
10 h 15 min
